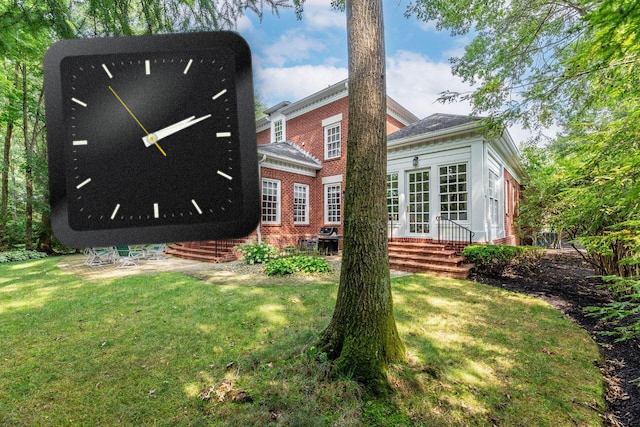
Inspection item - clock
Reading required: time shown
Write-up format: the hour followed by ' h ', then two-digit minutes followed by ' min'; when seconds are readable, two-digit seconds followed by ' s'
2 h 11 min 54 s
